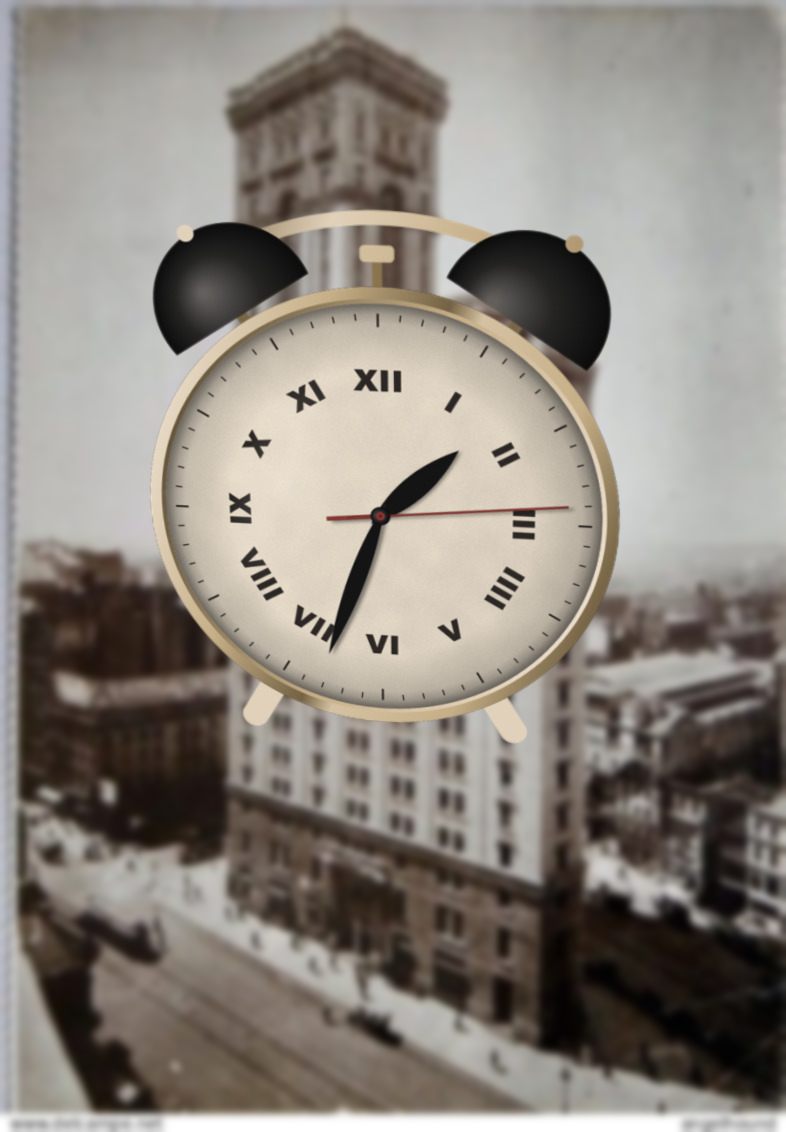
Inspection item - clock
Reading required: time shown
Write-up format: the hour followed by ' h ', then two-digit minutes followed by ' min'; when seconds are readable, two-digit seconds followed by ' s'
1 h 33 min 14 s
